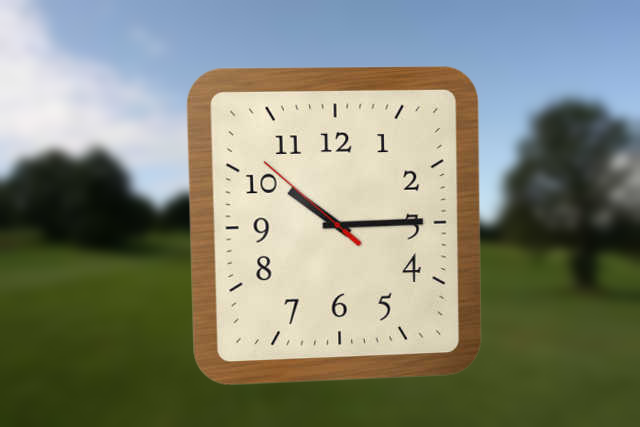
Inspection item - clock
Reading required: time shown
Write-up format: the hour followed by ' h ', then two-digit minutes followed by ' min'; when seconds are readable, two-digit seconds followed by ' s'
10 h 14 min 52 s
